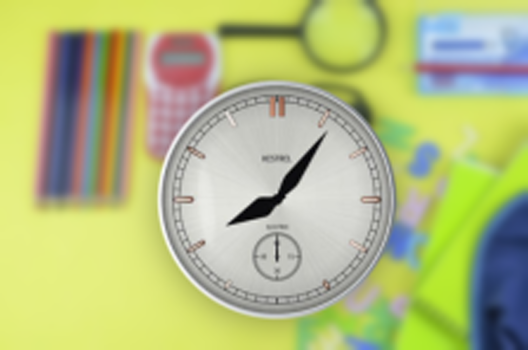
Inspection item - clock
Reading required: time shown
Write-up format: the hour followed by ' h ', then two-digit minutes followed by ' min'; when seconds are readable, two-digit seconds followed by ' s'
8 h 06 min
